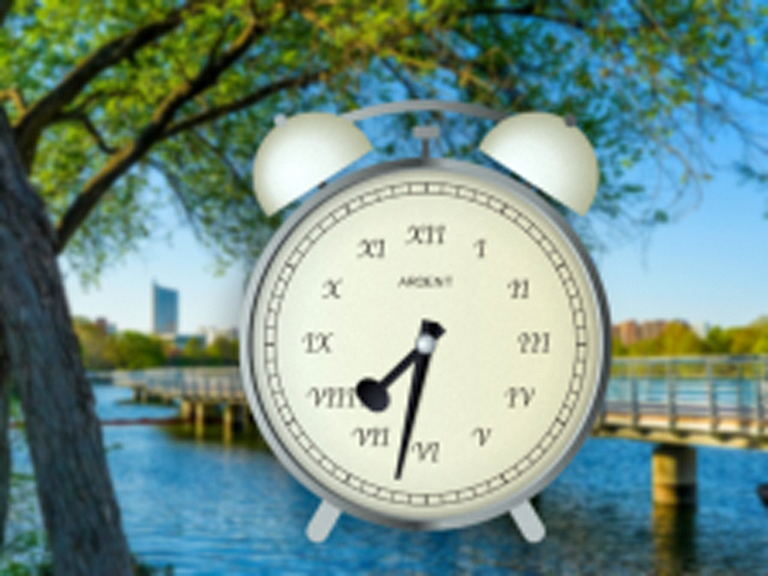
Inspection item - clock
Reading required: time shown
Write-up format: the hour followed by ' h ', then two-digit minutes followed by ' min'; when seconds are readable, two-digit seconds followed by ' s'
7 h 32 min
